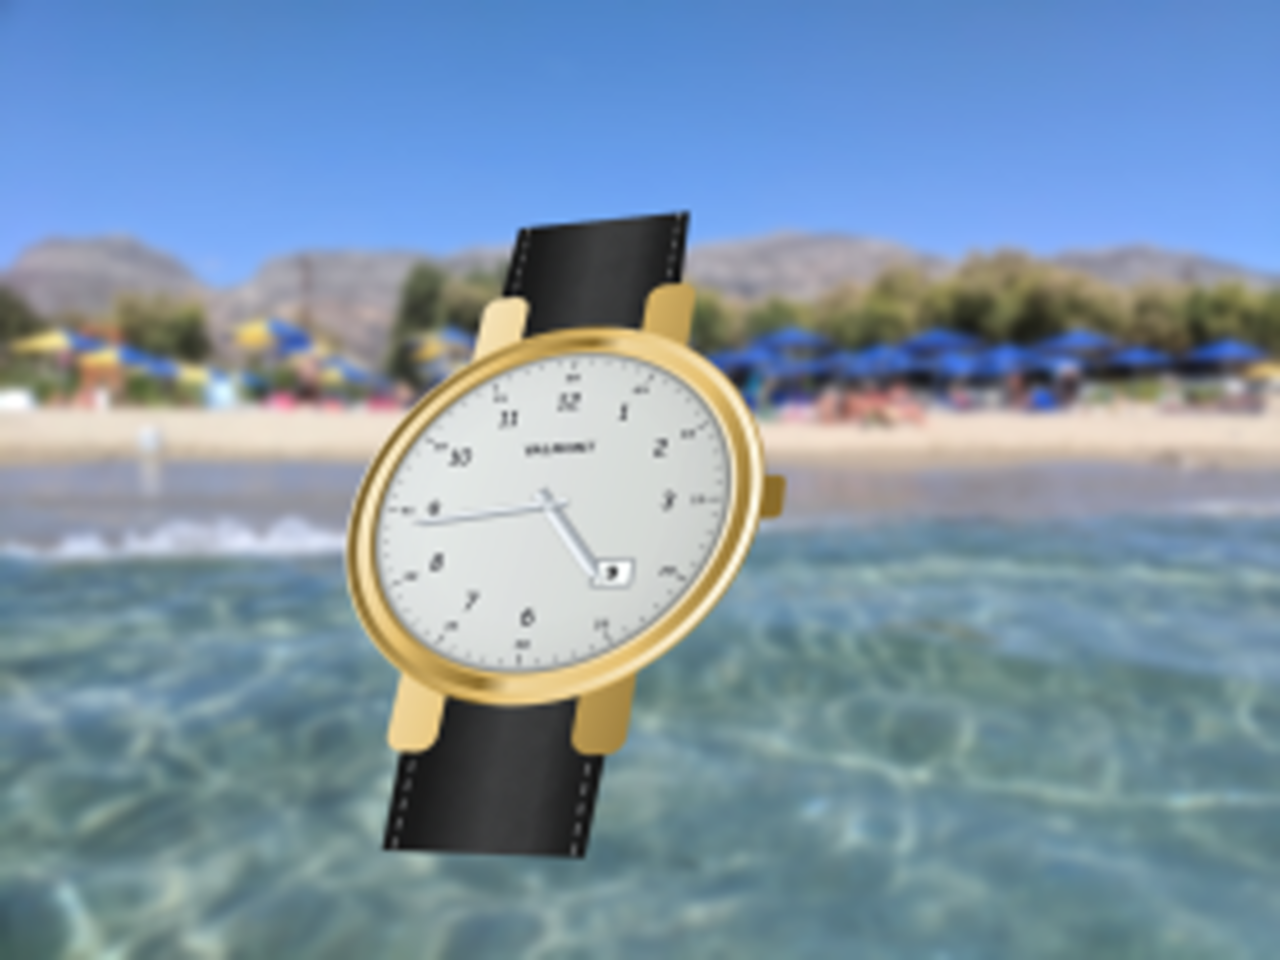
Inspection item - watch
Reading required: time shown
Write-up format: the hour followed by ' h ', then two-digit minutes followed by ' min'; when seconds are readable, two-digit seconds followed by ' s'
4 h 44 min
